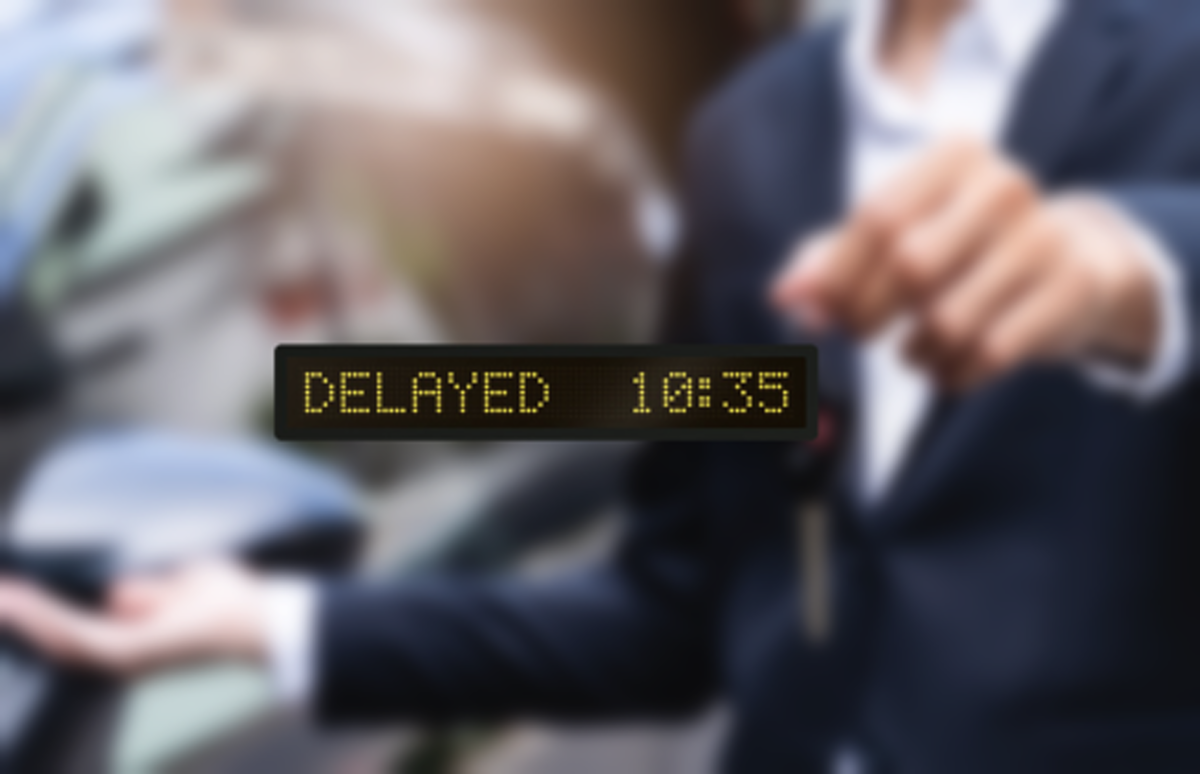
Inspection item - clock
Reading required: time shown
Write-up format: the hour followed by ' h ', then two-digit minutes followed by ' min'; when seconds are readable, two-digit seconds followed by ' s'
10 h 35 min
